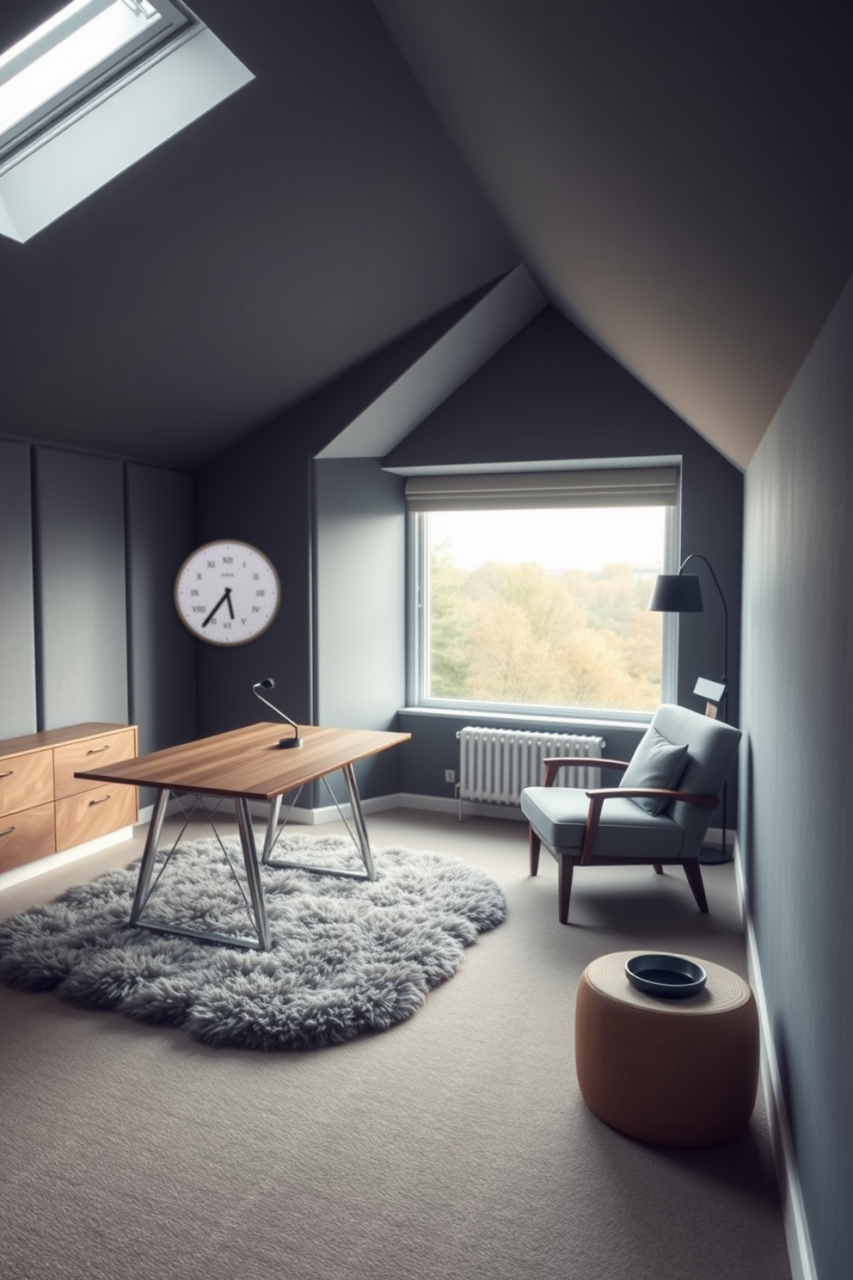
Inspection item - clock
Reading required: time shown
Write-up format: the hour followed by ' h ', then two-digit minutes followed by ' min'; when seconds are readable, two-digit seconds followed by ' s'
5 h 36 min
